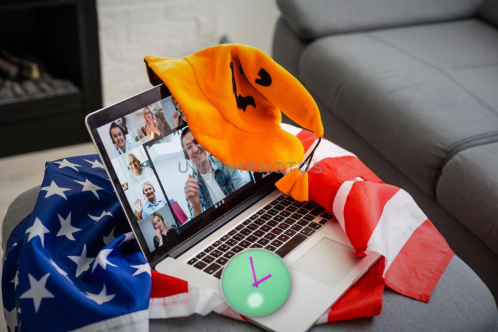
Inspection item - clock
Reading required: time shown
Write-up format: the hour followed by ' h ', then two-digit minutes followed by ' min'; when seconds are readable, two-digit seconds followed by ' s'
1 h 58 min
